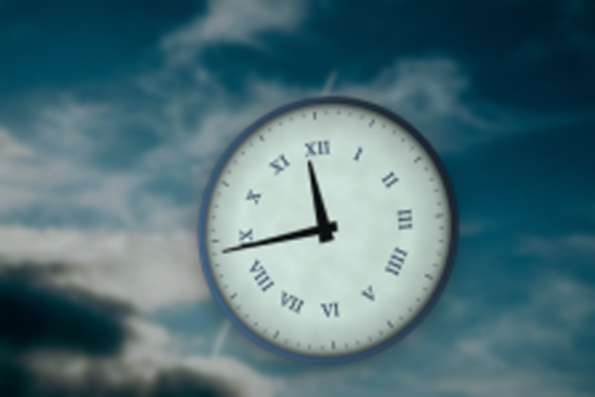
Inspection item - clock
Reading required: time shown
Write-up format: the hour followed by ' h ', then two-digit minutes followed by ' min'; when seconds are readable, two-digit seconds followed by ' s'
11 h 44 min
